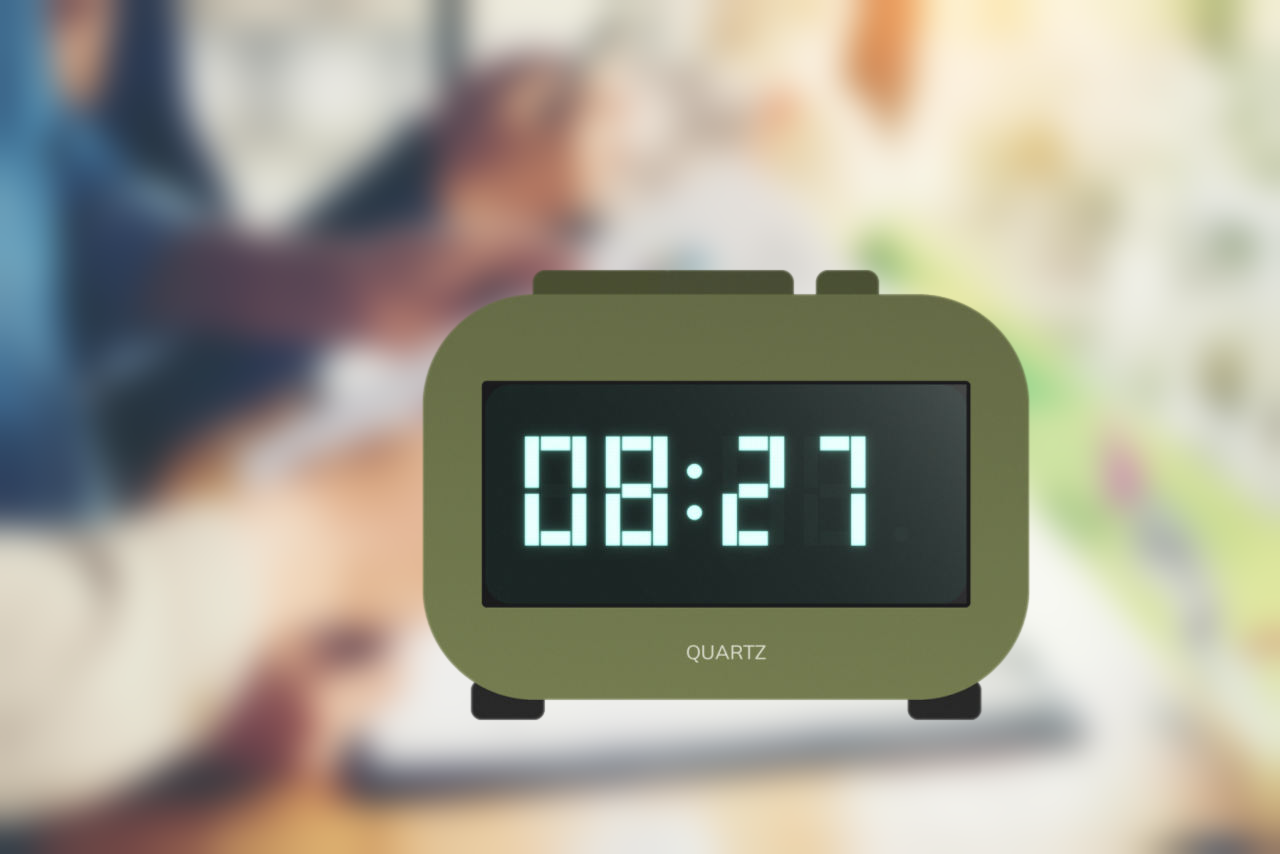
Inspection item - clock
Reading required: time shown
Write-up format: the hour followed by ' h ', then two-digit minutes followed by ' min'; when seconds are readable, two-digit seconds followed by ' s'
8 h 27 min
